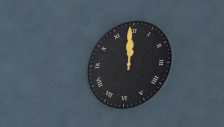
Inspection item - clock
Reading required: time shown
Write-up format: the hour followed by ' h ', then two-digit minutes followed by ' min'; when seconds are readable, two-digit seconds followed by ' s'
11 h 59 min
